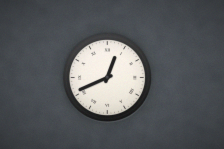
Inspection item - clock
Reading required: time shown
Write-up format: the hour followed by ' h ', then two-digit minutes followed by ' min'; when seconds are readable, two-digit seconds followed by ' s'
12 h 41 min
